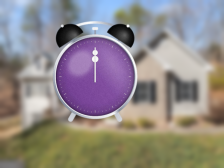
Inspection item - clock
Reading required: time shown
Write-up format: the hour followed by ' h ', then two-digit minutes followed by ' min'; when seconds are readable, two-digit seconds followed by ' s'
12 h 00 min
